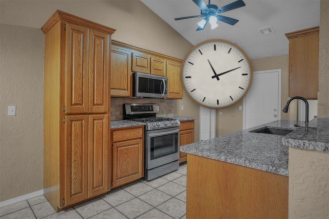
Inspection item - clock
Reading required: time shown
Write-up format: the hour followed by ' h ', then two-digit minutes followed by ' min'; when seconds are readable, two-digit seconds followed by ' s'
11 h 12 min
